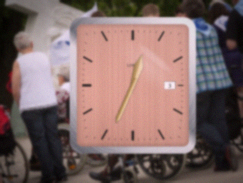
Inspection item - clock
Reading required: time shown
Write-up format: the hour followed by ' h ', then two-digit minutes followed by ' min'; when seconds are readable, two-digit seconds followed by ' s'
12 h 34 min
